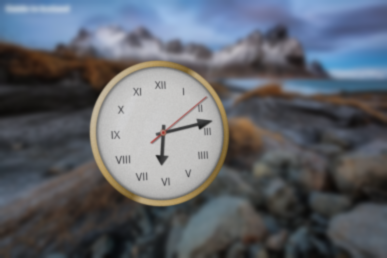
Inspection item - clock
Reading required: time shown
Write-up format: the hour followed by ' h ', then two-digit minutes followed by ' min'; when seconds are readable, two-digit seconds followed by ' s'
6 h 13 min 09 s
